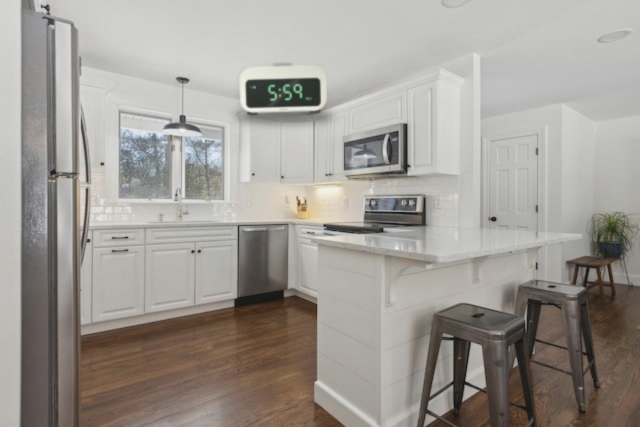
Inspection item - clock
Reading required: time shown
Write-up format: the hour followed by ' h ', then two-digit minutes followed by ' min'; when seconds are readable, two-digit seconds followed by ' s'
5 h 59 min
